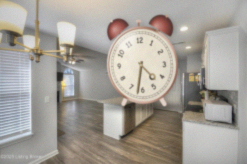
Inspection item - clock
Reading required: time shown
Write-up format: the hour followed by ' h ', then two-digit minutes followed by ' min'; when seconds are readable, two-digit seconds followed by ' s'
4 h 32 min
